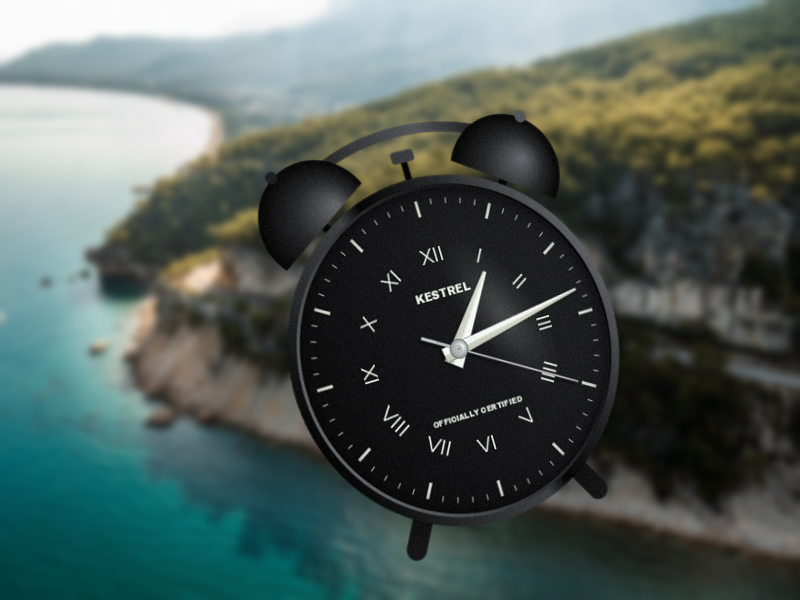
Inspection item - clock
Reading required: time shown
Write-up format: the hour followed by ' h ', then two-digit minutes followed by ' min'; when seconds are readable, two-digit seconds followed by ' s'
1 h 13 min 20 s
